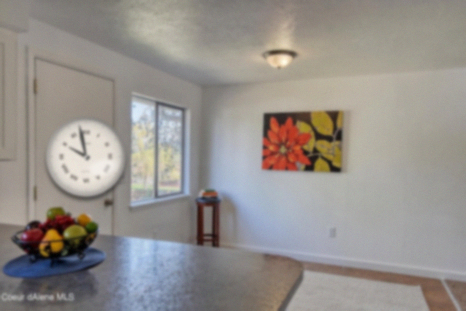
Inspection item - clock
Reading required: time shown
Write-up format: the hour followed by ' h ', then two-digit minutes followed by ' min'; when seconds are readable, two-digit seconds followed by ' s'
9 h 58 min
